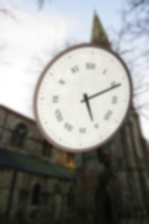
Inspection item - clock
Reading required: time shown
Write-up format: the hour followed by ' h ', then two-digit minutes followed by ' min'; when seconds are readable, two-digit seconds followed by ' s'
5 h 11 min
